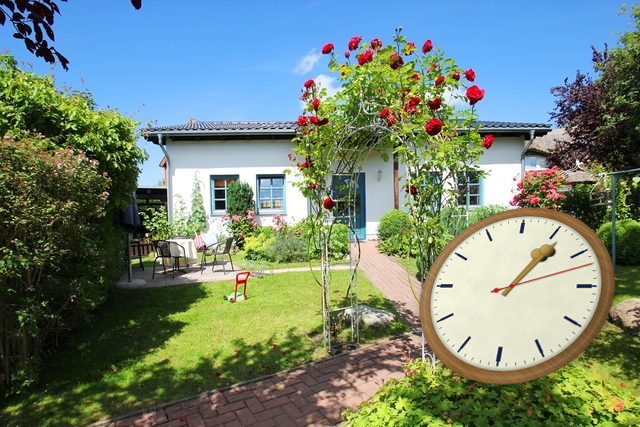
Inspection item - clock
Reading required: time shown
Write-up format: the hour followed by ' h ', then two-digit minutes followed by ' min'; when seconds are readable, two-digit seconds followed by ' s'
1 h 06 min 12 s
